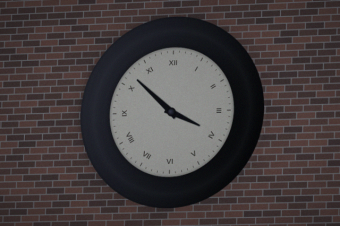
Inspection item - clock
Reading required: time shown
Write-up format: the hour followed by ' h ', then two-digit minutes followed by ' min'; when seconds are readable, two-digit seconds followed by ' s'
3 h 52 min
